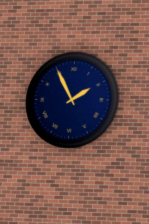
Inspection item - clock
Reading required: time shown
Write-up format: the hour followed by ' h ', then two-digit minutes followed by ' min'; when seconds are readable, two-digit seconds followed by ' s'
1 h 55 min
